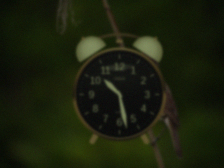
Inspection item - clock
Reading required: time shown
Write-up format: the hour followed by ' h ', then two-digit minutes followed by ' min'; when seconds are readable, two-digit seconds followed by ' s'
10 h 28 min
